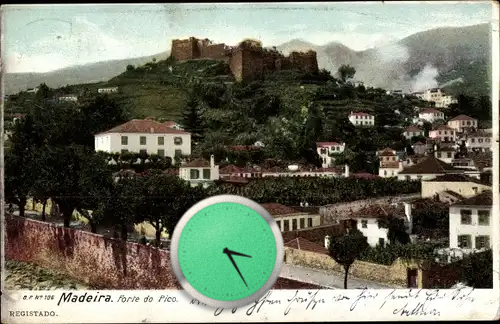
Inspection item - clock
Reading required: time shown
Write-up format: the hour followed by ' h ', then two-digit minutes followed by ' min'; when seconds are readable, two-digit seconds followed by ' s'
3 h 25 min
